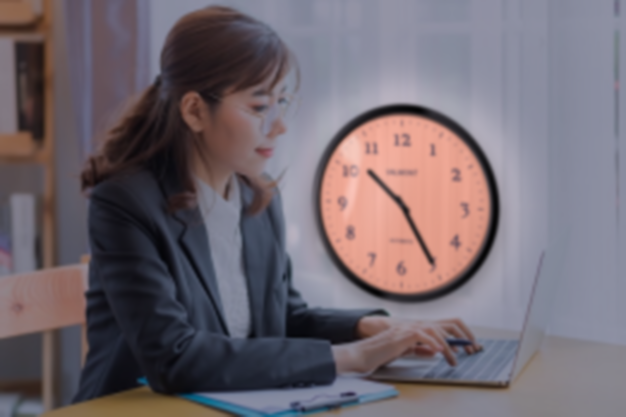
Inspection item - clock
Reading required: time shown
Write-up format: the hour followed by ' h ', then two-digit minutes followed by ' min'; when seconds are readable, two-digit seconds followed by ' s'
10 h 25 min
